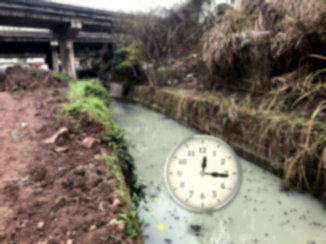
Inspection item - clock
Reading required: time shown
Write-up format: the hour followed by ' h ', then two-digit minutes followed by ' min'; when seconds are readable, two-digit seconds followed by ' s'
12 h 16 min
